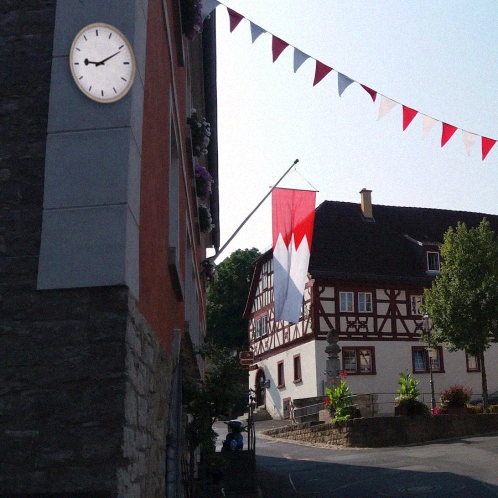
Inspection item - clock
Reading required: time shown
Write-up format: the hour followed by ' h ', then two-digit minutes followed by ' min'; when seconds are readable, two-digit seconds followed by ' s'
9 h 11 min
